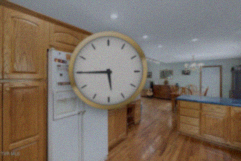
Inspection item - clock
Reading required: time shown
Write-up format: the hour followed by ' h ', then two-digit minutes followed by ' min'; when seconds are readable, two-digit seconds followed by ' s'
5 h 45 min
